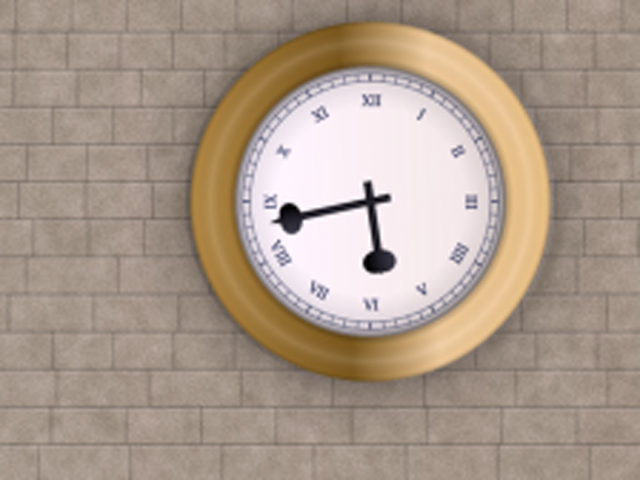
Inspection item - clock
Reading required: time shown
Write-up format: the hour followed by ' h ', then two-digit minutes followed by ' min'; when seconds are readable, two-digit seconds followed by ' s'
5 h 43 min
